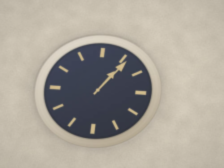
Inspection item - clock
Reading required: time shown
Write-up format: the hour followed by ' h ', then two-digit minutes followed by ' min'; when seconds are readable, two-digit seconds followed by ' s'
1 h 06 min
